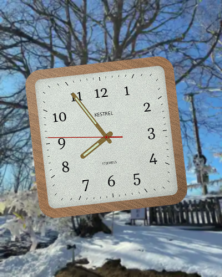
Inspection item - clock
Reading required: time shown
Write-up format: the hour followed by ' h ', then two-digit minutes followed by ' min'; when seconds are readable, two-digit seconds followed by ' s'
7 h 54 min 46 s
